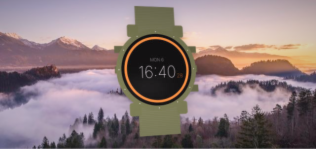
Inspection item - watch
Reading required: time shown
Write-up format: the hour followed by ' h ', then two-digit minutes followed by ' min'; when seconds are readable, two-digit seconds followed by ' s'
16 h 40 min
